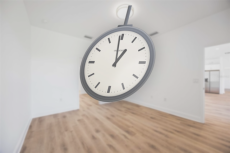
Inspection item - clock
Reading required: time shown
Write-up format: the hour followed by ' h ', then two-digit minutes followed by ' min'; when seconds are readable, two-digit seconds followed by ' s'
12 h 59 min
